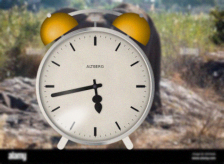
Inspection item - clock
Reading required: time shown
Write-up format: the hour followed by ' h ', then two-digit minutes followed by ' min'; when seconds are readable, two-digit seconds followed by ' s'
5 h 43 min
